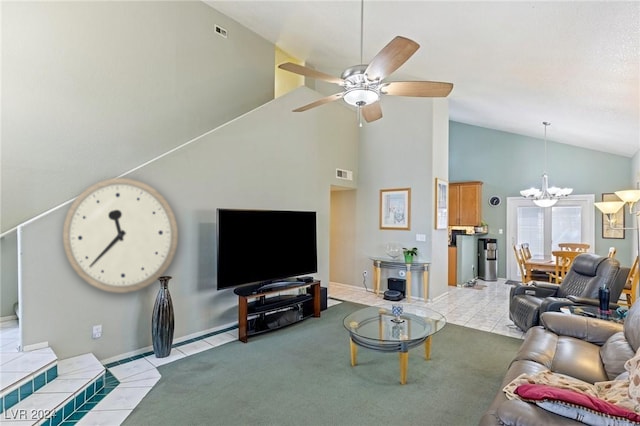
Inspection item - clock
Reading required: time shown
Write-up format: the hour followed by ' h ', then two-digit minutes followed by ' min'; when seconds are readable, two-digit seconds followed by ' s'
11 h 38 min
